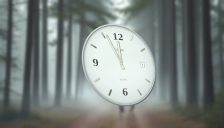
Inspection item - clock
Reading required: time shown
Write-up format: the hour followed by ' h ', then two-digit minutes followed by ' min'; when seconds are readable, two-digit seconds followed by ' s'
11 h 56 min
